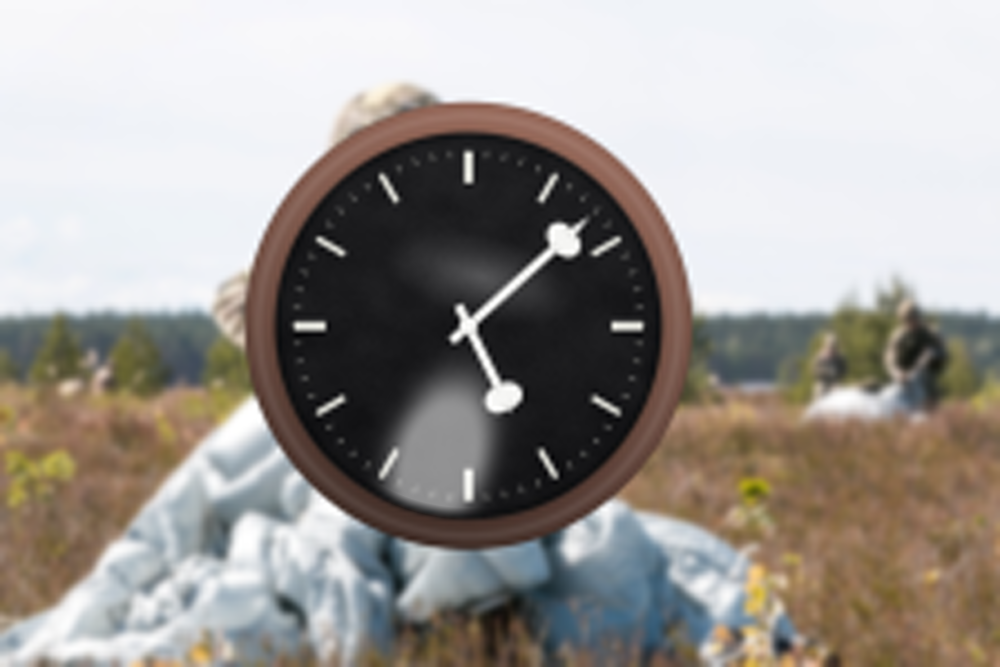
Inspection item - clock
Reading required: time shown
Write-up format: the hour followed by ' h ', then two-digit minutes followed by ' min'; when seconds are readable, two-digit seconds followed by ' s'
5 h 08 min
